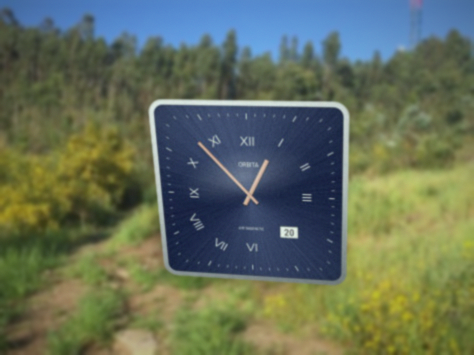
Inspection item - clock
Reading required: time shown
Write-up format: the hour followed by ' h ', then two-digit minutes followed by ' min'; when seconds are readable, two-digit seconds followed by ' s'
12 h 53 min
